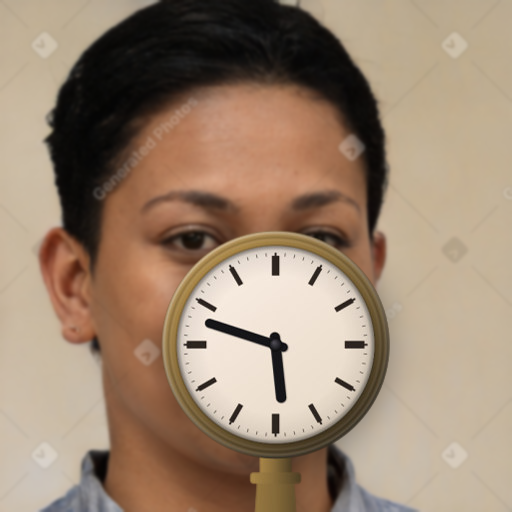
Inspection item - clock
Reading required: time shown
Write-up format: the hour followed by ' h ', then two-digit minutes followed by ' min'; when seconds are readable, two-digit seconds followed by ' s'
5 h 48 min
